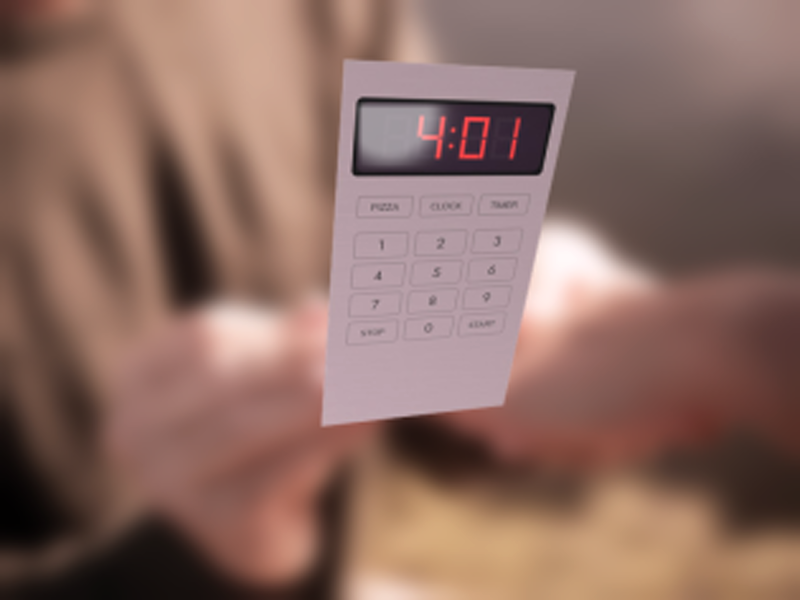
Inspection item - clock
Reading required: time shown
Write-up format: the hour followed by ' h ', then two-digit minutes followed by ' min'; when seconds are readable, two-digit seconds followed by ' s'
4 h 01 min
